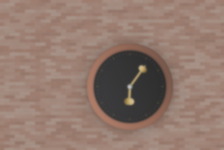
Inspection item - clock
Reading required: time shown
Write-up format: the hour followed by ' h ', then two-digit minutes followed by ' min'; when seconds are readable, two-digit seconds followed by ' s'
6 h 06 min
